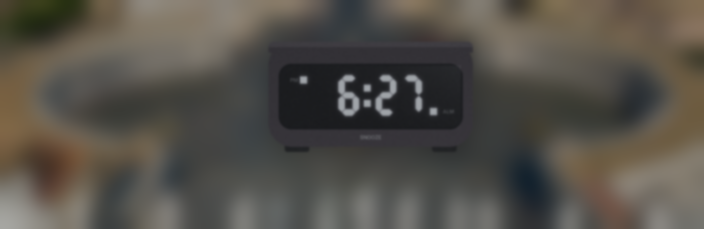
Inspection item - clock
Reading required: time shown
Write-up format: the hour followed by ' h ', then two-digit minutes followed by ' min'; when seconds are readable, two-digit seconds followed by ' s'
6 h 27 min
